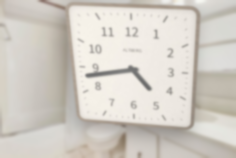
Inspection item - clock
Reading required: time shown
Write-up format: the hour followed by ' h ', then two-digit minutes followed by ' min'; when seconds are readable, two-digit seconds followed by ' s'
4 h 43 min
